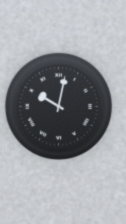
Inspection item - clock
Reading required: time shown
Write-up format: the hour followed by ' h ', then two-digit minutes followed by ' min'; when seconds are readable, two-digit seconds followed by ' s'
10 h 02 min
